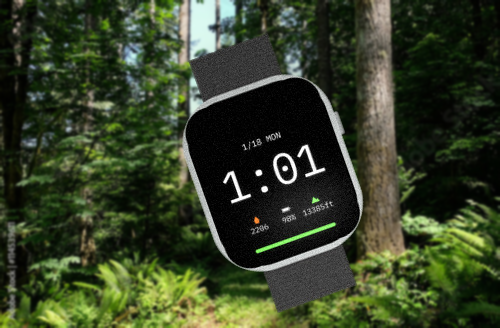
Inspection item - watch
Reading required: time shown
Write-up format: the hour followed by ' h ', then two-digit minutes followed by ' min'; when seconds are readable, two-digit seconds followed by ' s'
1 h 01 min
